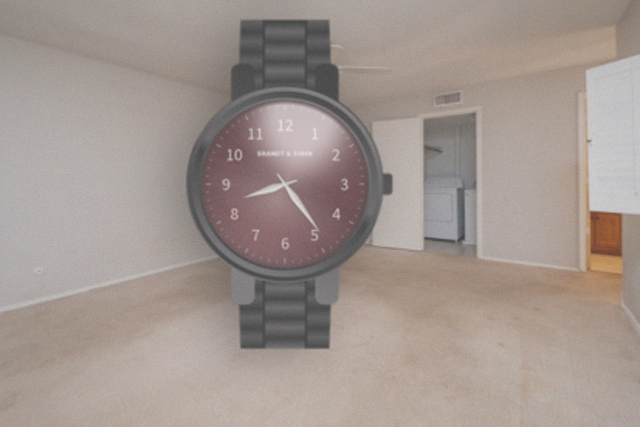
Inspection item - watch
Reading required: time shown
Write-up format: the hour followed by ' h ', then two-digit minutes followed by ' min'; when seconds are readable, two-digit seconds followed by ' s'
8 h 24 min
